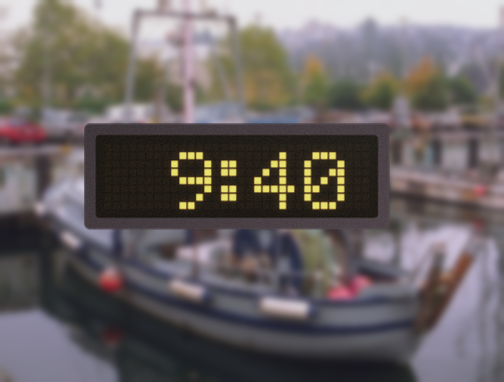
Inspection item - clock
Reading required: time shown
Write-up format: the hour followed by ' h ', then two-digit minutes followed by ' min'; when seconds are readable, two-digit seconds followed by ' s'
9 h 40 min
